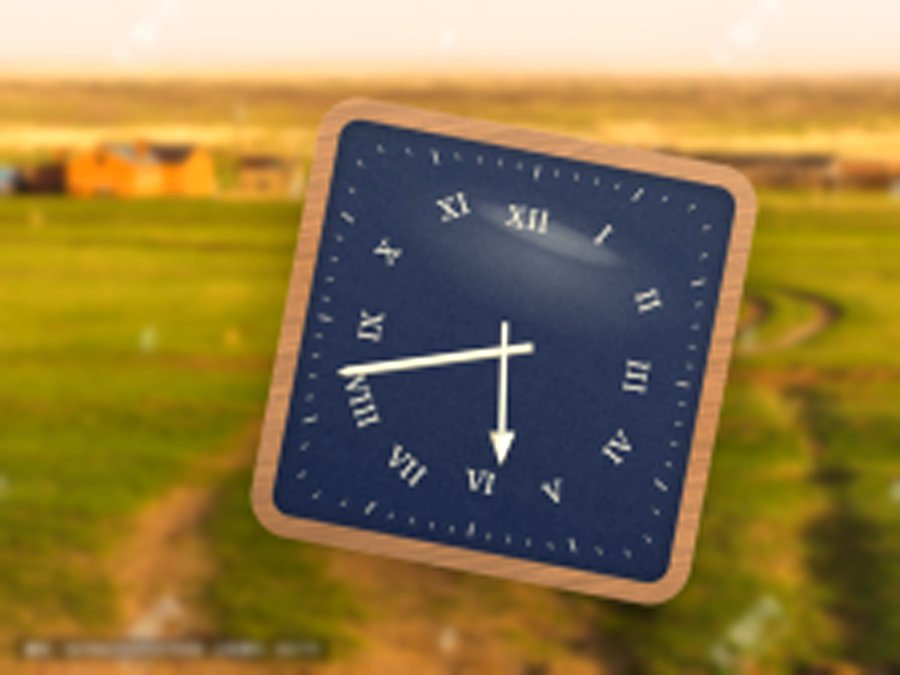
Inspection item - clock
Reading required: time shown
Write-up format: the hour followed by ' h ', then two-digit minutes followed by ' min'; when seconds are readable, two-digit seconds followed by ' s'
5 h 42 min
